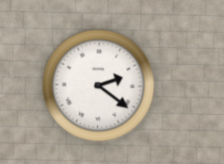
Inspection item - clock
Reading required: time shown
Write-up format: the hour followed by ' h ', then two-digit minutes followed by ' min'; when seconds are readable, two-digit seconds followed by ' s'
2 h 21 min
